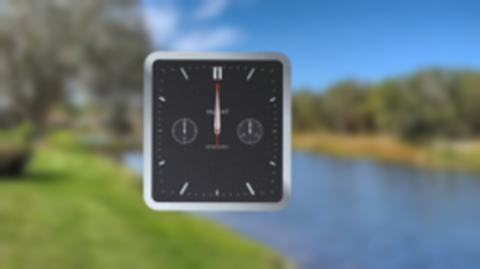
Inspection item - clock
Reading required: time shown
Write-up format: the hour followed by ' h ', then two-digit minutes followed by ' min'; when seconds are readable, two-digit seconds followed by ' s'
12 h 00 min
